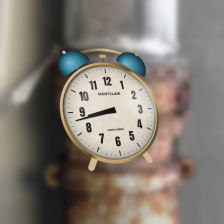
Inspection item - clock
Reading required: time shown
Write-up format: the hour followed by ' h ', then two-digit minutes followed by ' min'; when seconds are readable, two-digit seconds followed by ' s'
8 h 43 min
